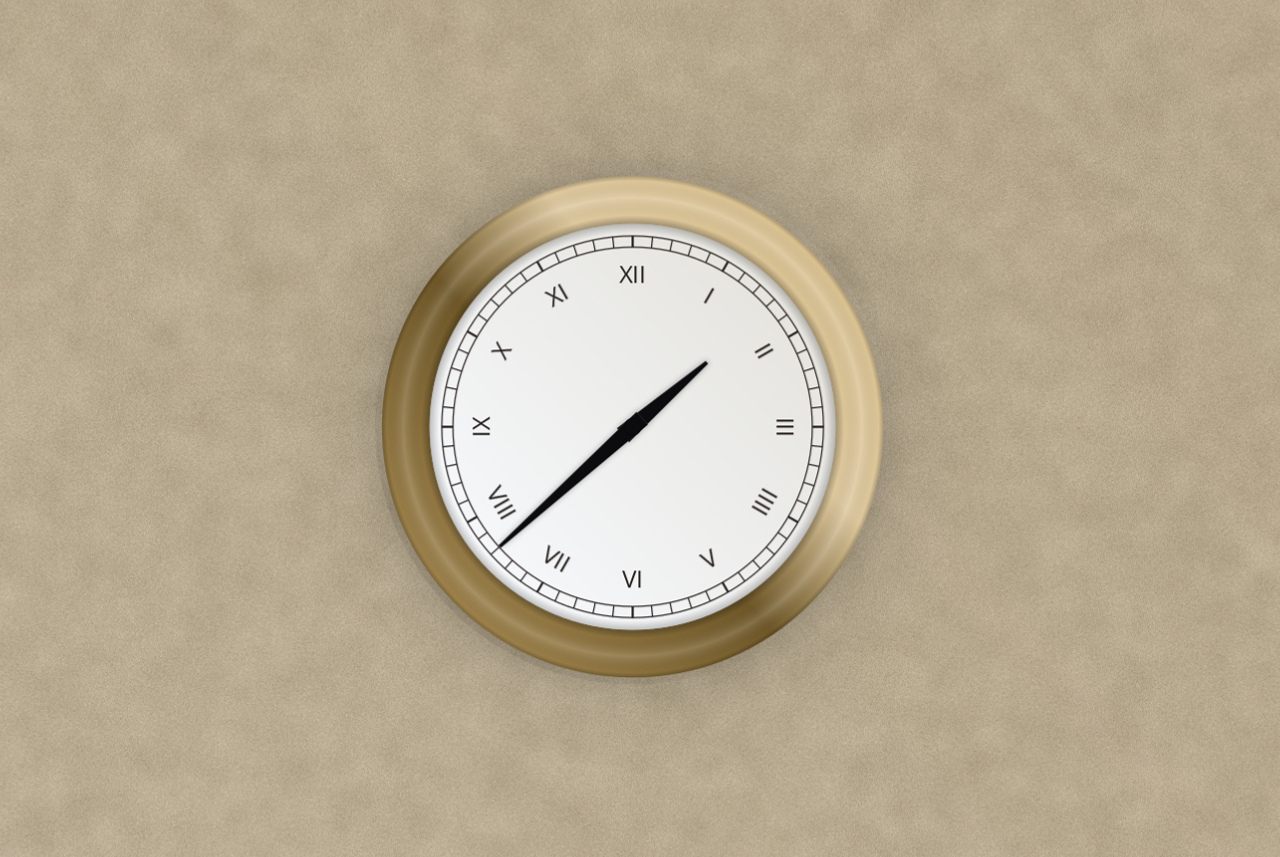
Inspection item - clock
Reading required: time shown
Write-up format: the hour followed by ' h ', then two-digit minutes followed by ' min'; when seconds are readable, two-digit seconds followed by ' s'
1 h 38 min
